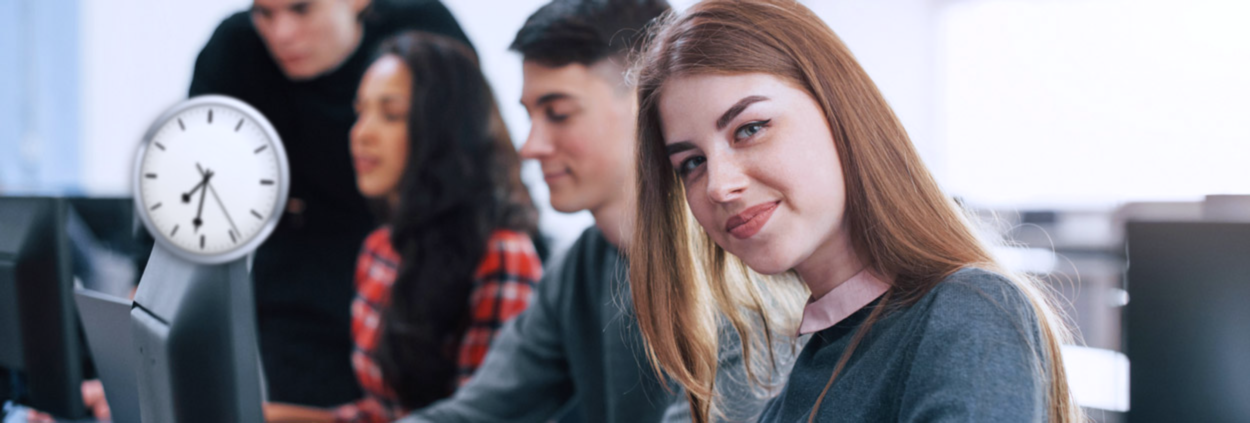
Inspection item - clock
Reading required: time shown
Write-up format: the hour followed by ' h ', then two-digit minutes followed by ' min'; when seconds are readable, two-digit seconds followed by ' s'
7 h 31 min 24 s
